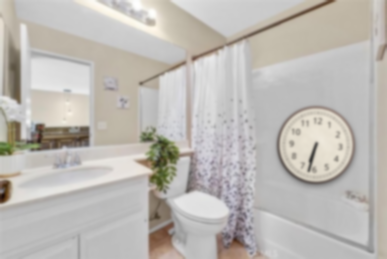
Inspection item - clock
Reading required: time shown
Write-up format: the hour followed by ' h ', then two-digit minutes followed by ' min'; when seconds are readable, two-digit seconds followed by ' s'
6 h 32 min
